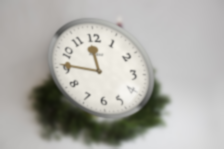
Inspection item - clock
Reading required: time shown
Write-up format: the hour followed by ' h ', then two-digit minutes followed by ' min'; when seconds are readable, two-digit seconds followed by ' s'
11 h 46 min
